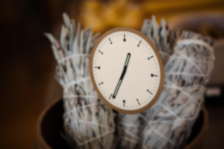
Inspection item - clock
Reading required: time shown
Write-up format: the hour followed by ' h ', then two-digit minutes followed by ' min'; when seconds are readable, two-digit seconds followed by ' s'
12 h 34 min
